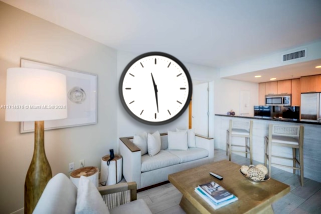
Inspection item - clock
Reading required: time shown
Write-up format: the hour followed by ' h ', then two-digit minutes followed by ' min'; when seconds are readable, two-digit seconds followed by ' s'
11 h 29 min
